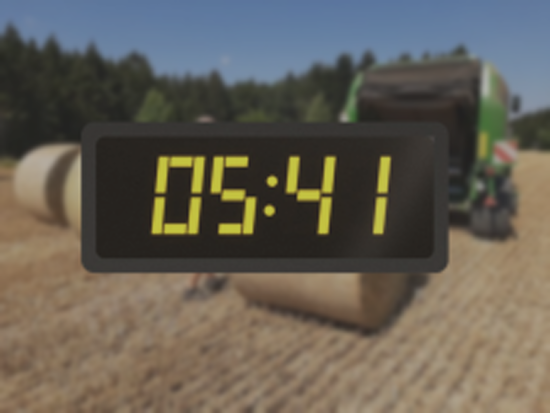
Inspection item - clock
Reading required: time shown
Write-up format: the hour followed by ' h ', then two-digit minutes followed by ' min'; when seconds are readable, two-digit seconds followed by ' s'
5 h 41 min
